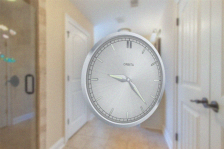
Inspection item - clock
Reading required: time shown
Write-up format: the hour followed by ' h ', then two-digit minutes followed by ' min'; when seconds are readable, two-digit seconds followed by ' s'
9 h 23 min
